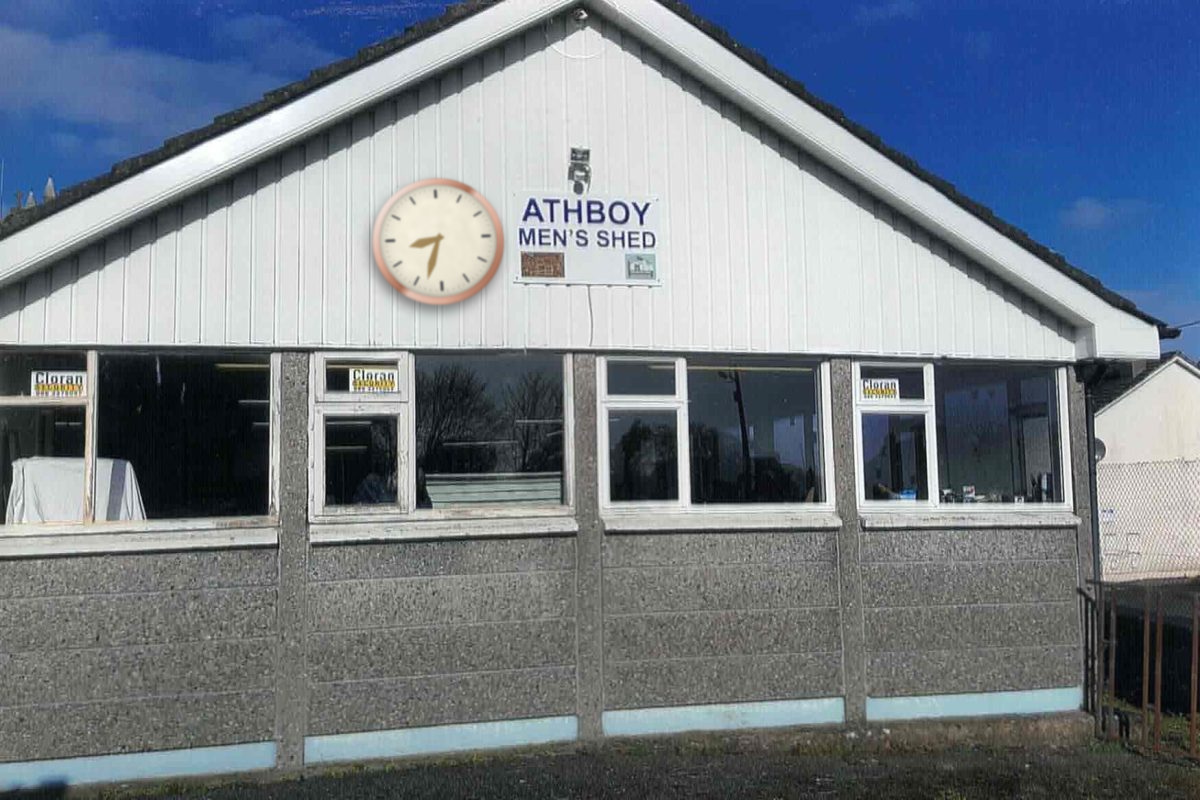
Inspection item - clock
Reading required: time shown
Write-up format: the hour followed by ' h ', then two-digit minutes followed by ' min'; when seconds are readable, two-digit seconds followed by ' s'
8 h 33 min
